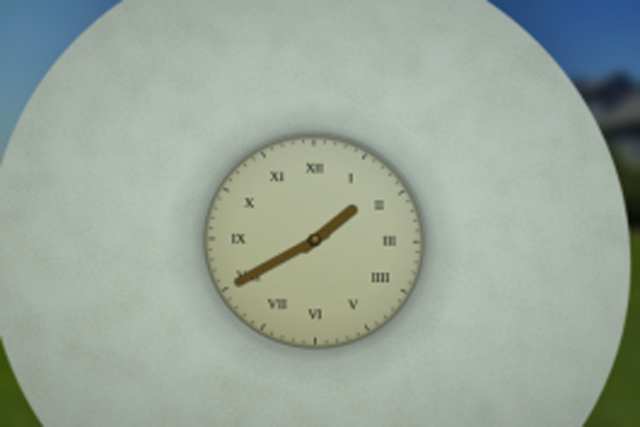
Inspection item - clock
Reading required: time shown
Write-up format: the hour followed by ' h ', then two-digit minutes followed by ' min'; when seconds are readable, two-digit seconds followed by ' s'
1 h 40 min
